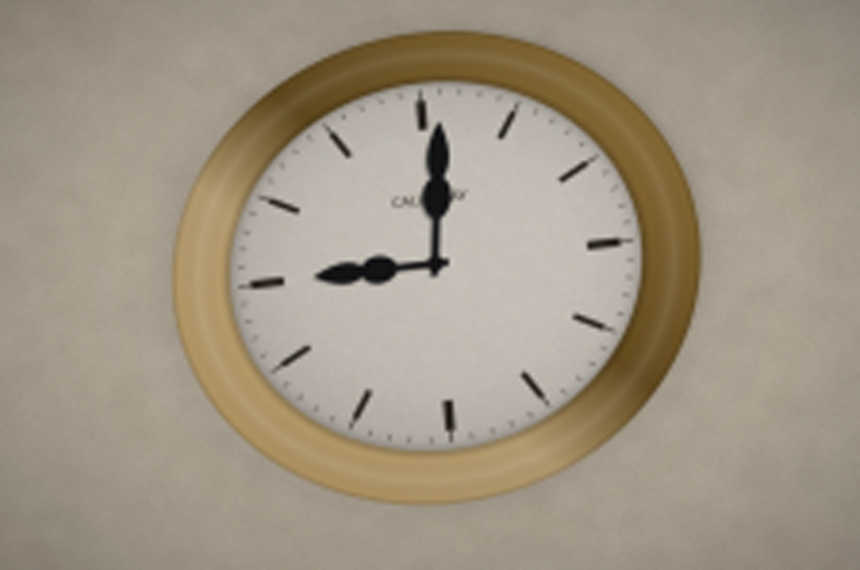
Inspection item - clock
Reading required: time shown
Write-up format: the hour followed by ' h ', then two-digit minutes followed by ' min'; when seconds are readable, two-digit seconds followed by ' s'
9 h 01 min
